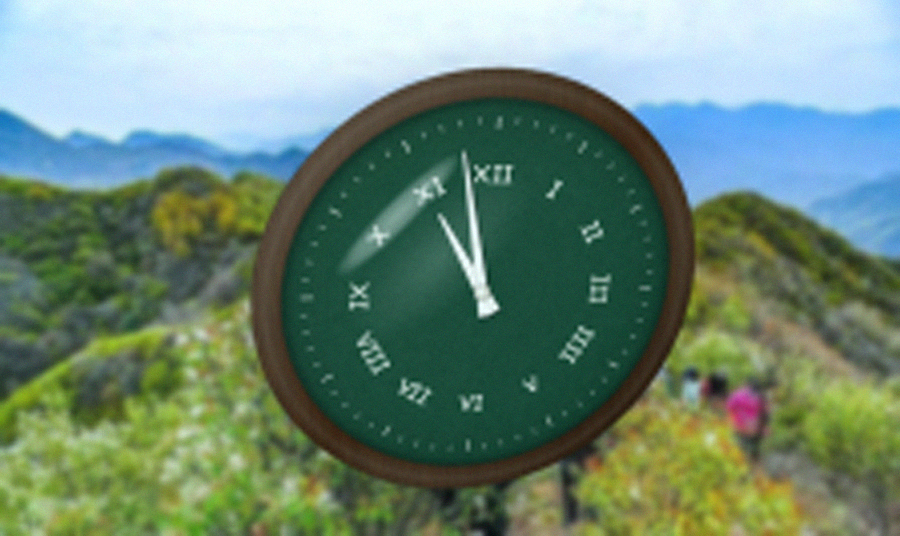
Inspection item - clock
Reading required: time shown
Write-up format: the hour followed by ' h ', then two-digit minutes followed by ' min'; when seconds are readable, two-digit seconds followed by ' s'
10 h 58 min
